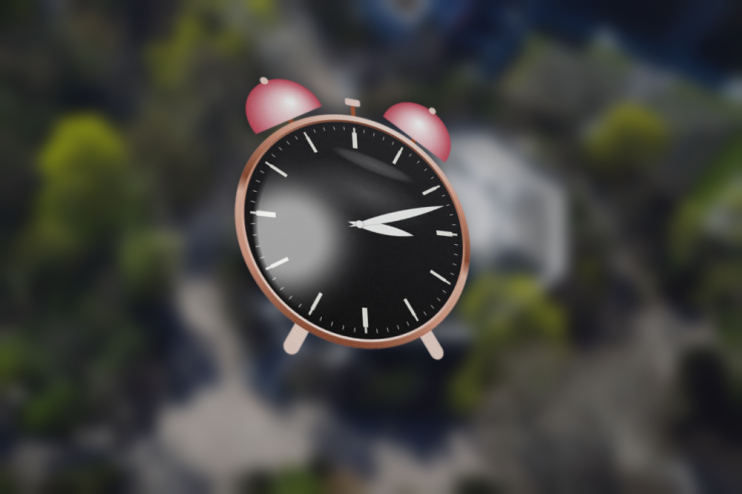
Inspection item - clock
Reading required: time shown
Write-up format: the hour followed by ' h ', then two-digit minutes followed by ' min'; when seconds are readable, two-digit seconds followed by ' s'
3 h 12 min
